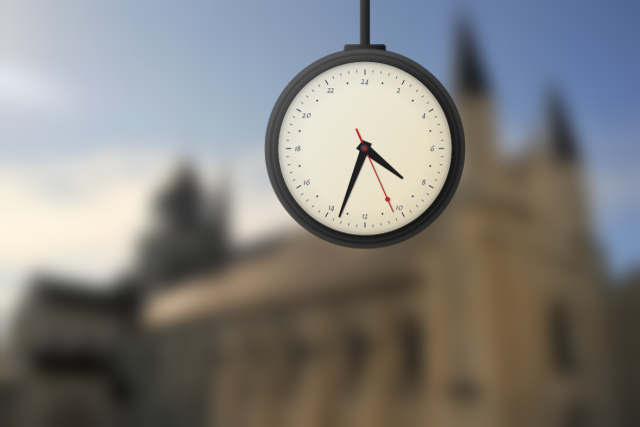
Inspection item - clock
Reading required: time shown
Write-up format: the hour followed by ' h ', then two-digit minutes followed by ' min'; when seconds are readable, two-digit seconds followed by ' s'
8 h 33 min 26 s
